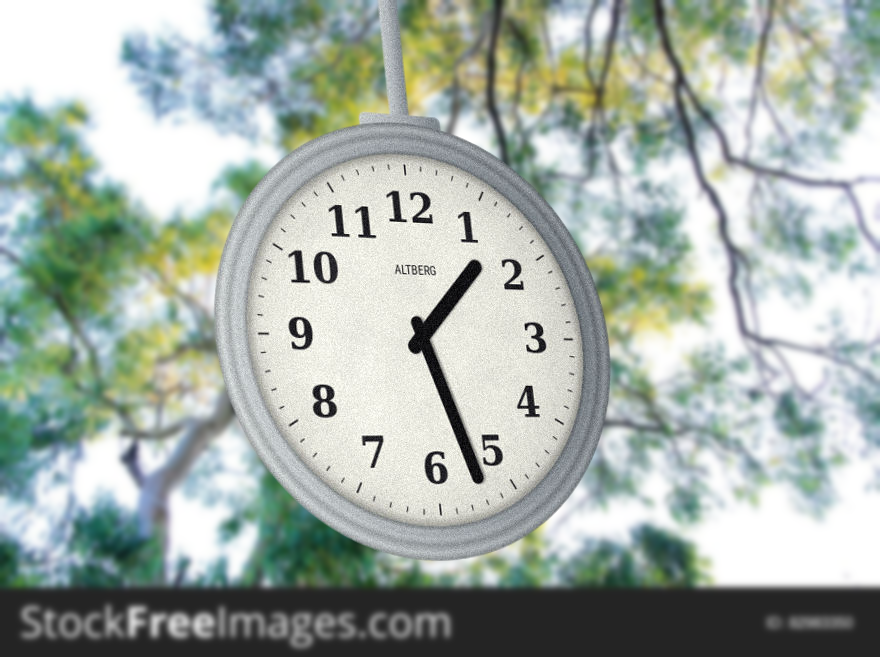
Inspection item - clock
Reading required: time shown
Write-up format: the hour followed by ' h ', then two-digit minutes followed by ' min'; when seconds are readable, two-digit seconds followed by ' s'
1 h 27 min
